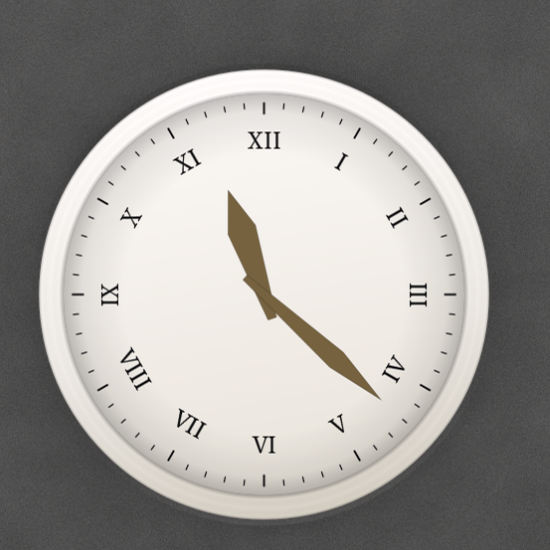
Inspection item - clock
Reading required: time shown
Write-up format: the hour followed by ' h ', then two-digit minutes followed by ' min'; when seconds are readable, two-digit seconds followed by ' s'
11 h 22 min
